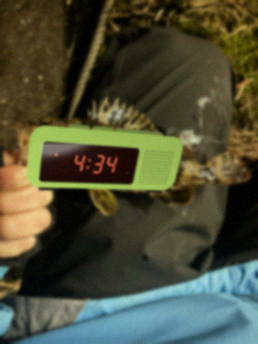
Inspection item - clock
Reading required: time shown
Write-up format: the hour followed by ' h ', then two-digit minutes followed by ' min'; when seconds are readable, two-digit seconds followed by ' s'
4 h 34 min
